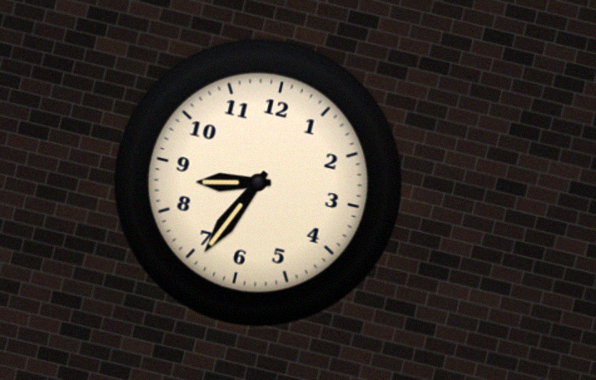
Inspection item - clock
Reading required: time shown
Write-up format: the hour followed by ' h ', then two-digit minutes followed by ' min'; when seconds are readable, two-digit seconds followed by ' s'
8 h 34 min
